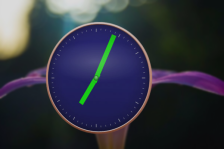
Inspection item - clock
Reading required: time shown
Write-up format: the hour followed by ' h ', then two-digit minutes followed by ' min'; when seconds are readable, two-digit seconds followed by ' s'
7 h 04 min
